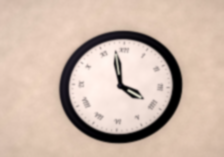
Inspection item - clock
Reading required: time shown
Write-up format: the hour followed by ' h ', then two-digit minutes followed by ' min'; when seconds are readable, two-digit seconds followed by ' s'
3 h 58 min
